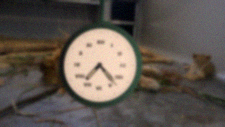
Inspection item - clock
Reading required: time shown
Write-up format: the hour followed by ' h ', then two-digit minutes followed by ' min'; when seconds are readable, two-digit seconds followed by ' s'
7 h 23 min
